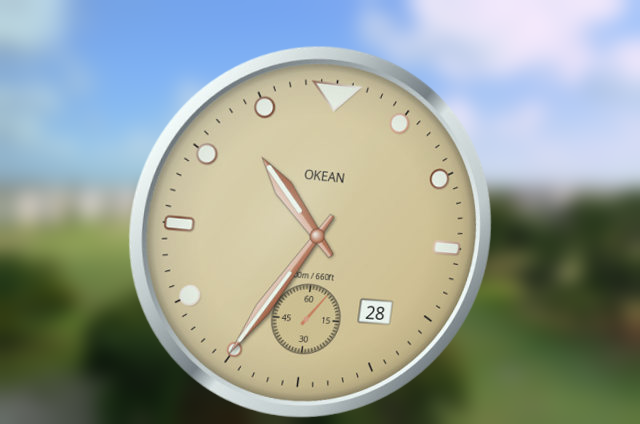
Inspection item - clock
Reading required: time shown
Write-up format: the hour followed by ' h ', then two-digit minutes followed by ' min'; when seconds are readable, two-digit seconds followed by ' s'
10 h 35 min 06 s
